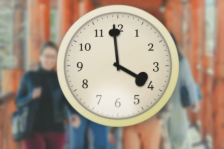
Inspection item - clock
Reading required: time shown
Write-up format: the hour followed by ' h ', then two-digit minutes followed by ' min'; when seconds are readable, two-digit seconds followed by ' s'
3 h 59 min
